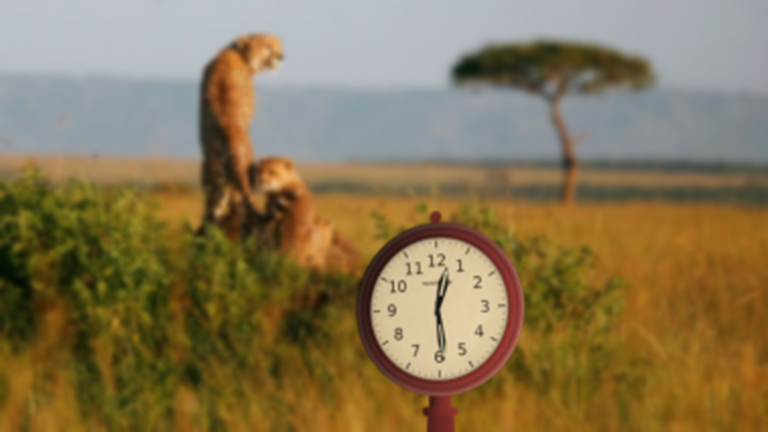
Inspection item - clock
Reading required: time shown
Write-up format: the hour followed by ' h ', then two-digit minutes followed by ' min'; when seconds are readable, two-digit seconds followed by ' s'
12 h 29 min
